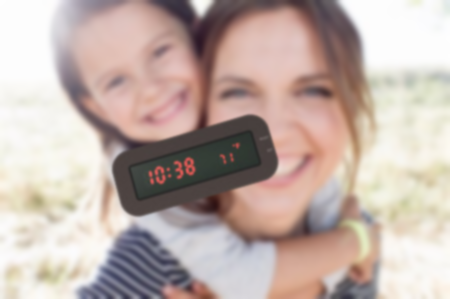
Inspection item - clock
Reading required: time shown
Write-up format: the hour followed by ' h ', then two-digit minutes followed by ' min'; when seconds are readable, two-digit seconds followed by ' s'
10 h 38 min
